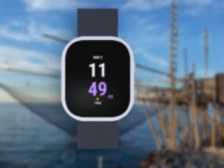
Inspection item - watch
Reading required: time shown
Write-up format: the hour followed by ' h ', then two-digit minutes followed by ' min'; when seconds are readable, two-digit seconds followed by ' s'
11 h 49 min
